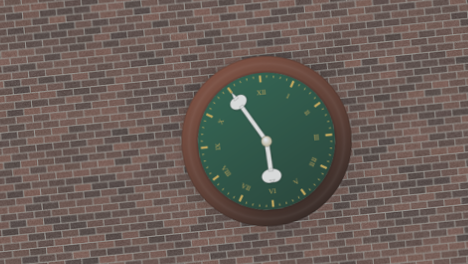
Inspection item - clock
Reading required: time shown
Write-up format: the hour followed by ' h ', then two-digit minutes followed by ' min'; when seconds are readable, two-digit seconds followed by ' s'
5 h 55 min
